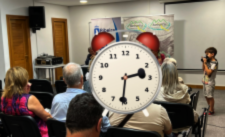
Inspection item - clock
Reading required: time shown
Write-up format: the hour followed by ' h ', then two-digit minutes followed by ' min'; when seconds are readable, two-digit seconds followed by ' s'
2 h 31 min
